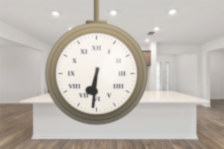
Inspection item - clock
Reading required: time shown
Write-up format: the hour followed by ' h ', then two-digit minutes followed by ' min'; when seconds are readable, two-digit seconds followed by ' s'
6 h 31 min
